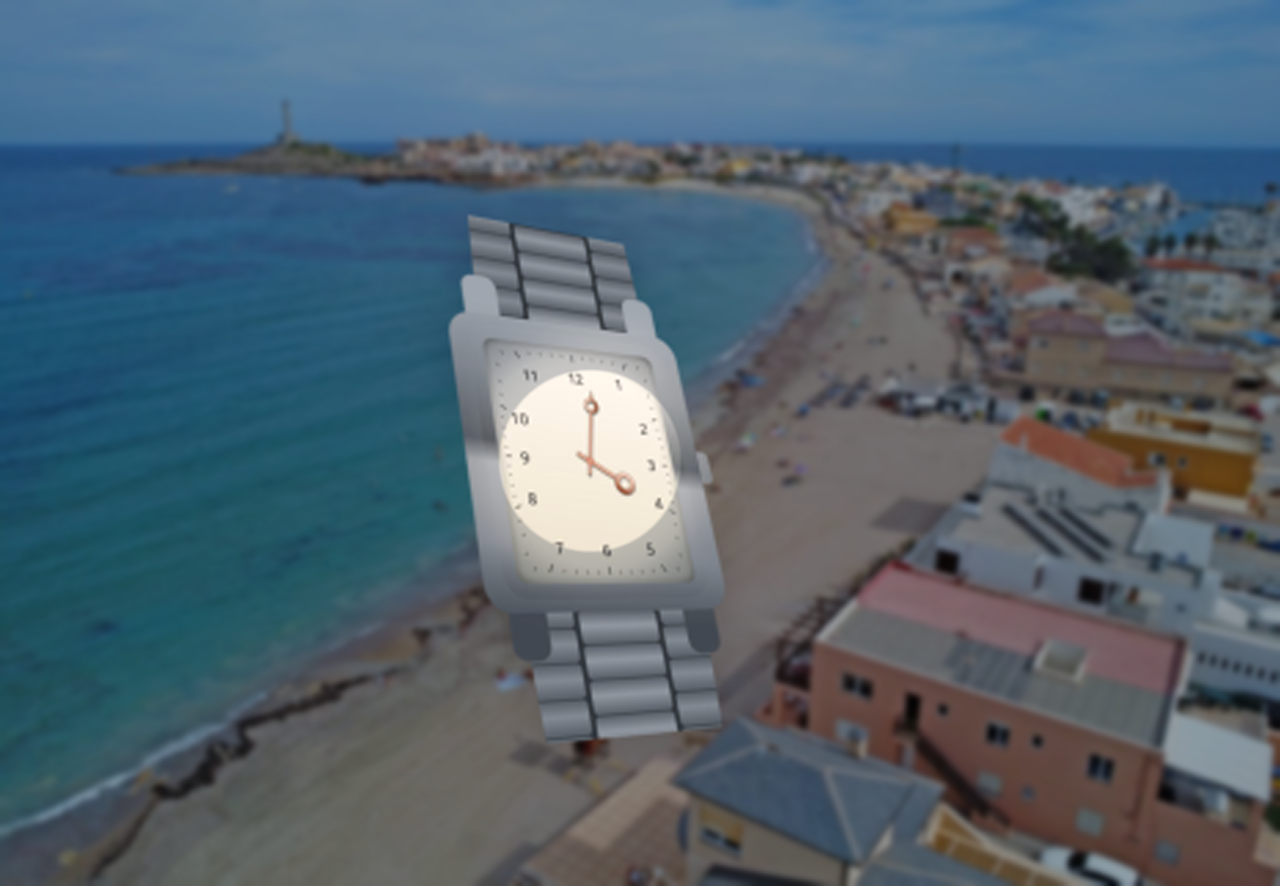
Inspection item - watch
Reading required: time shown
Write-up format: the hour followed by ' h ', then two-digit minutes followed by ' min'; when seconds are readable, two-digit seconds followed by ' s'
4 h 02 min
